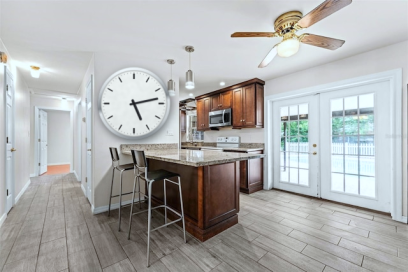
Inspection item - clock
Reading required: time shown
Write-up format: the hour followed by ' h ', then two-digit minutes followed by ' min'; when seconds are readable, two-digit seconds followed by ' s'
5 h 13 min
